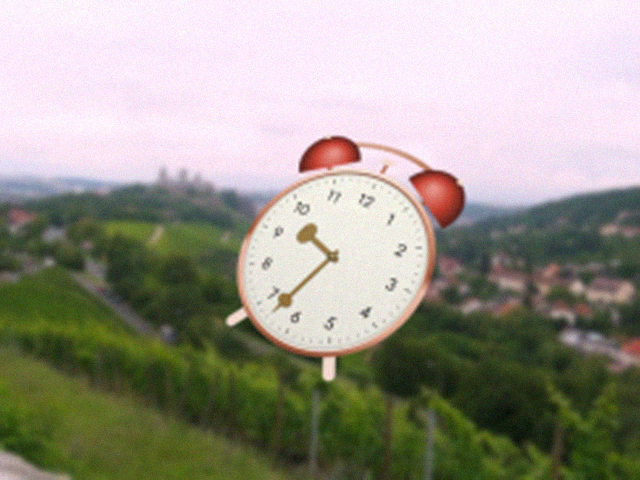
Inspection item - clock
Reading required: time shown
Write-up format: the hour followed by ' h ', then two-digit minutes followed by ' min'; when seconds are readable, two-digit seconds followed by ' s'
9 h 33 min
